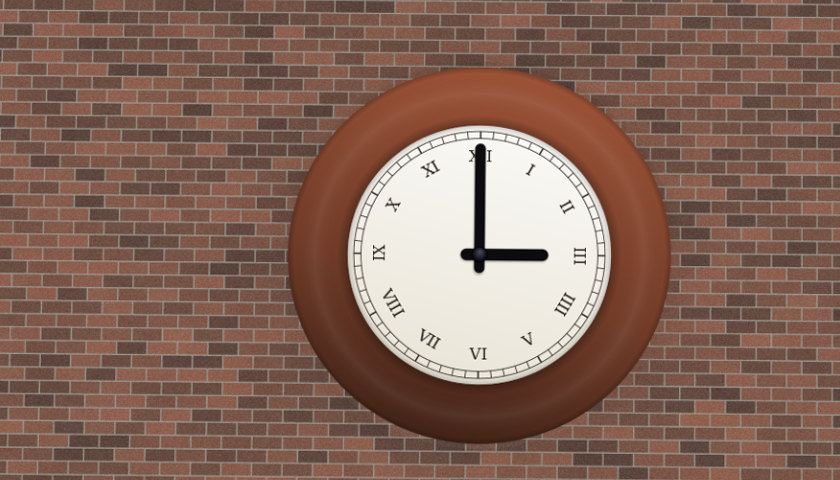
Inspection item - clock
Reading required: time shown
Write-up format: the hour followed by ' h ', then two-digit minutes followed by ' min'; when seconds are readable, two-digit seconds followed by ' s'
3 h 00 min
